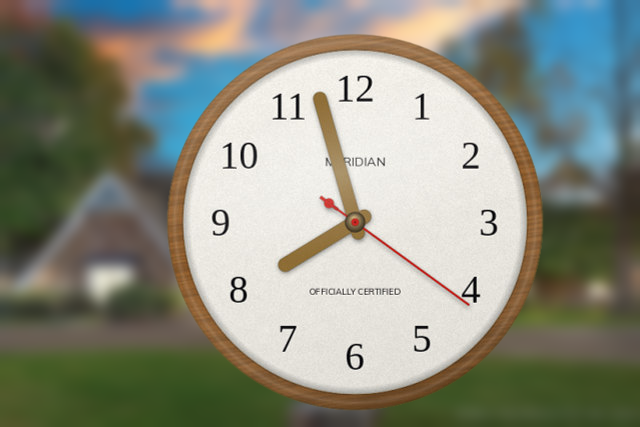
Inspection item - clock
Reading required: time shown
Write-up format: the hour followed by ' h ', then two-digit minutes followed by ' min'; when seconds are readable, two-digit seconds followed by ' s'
7 h 57 min 21 s
